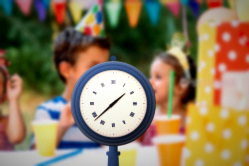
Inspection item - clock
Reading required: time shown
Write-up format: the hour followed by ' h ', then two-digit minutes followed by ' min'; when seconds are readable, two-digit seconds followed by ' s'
1 h 38 min
